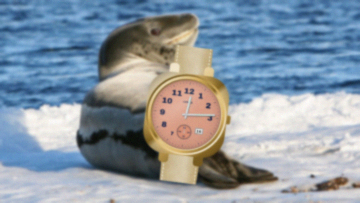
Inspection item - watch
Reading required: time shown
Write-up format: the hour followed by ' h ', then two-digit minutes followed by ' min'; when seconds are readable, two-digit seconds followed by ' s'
12 h 14 min
